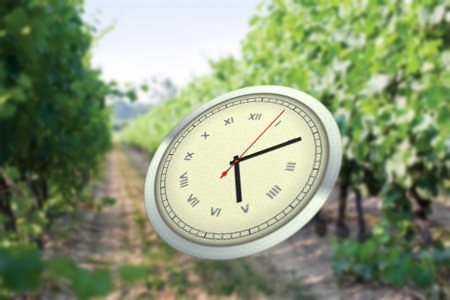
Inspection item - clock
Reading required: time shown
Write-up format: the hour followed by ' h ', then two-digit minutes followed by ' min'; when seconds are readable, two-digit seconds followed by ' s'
5 h 10 min 04 s
